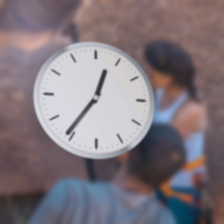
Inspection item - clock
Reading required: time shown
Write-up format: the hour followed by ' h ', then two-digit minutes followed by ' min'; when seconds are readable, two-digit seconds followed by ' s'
12 h 36 min
